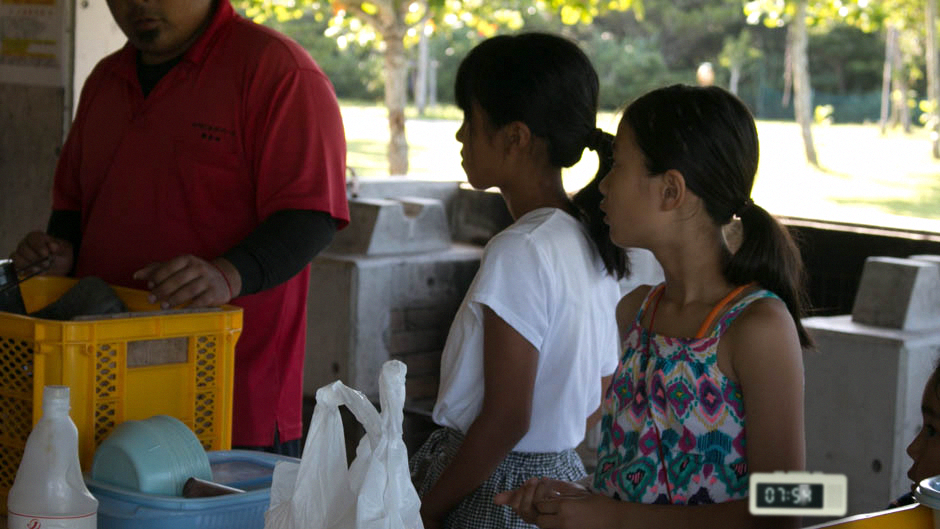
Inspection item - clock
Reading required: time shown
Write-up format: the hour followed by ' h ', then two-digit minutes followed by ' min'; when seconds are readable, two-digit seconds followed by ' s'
7 h 54 min
